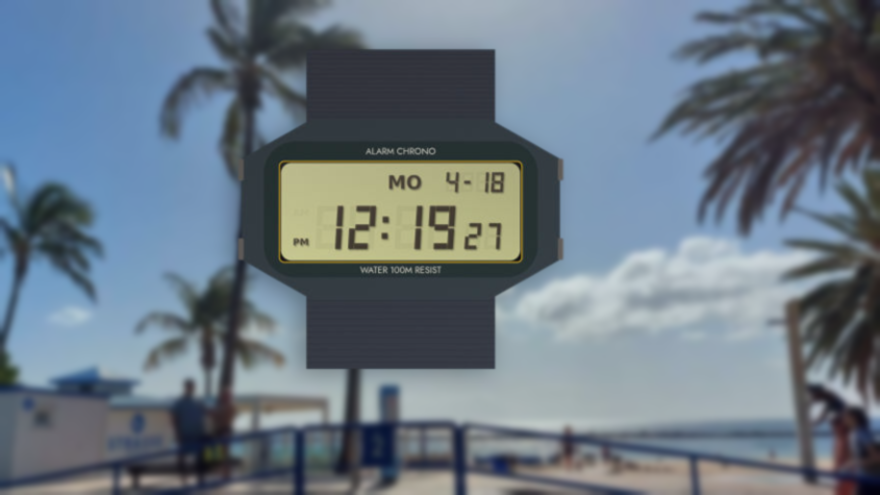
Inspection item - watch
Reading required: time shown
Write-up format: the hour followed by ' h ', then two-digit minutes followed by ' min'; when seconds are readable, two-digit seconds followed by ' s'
12 h 19 min 27 s
